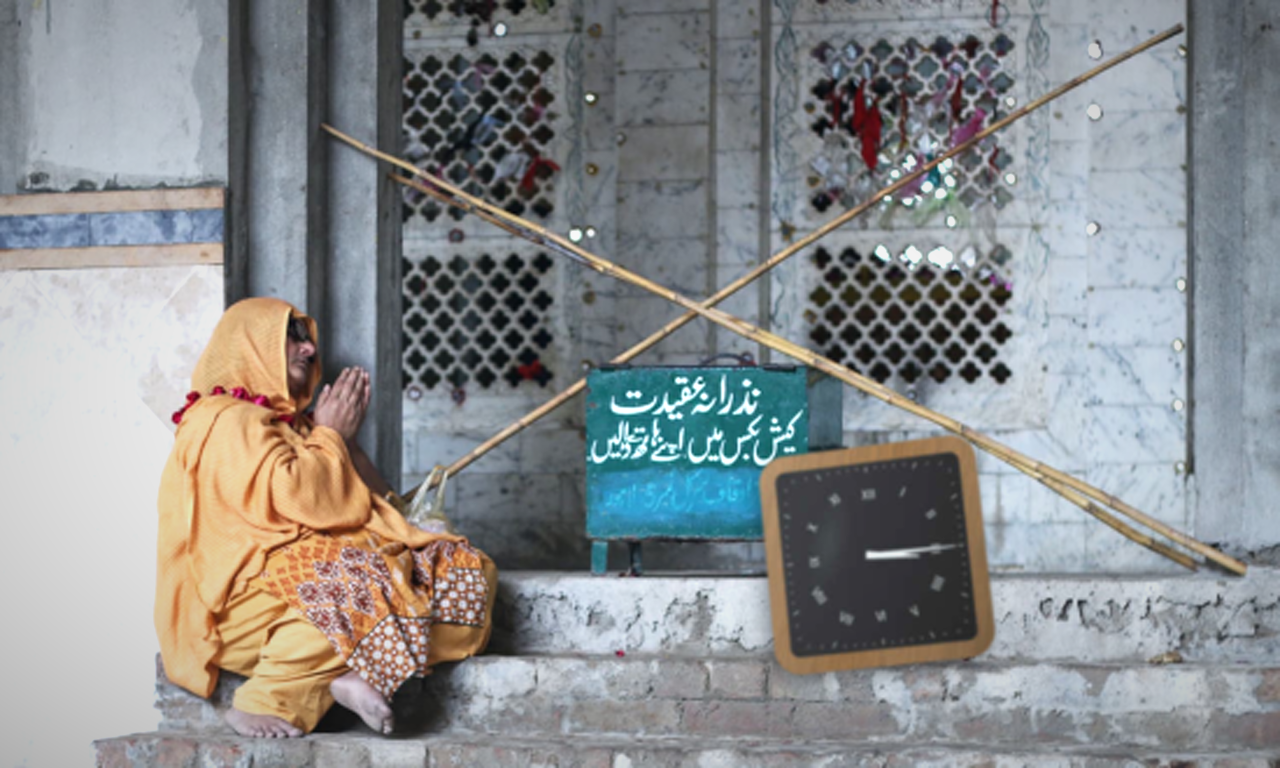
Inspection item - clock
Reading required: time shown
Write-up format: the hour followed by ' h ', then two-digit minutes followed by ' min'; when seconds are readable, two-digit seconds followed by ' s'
3 h 15 min
